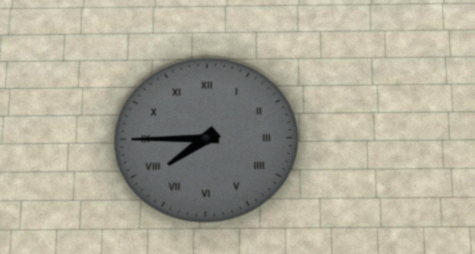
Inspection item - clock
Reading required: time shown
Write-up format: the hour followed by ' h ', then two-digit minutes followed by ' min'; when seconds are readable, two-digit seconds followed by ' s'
7 h 45 min
